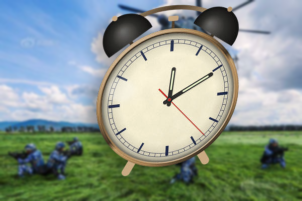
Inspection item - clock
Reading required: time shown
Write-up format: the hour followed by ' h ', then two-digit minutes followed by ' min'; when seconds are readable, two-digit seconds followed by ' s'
12 h 10 min 23 s
